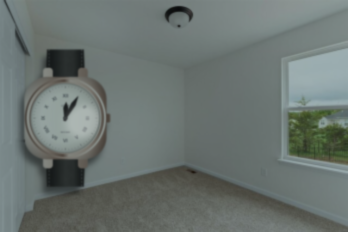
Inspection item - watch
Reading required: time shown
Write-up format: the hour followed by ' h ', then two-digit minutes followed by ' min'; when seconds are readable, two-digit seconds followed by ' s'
12 h 05 min
